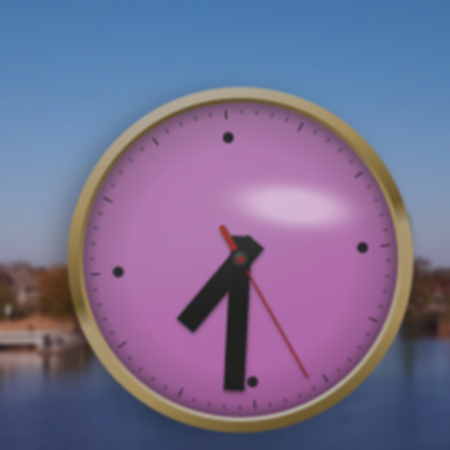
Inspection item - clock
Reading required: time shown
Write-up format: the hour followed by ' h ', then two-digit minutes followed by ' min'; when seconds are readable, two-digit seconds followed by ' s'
7 h 31 min 26 s
